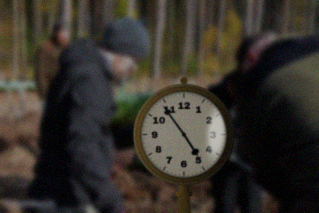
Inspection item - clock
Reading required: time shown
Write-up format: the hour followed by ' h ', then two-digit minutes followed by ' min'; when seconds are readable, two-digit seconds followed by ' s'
4 h 54 min
